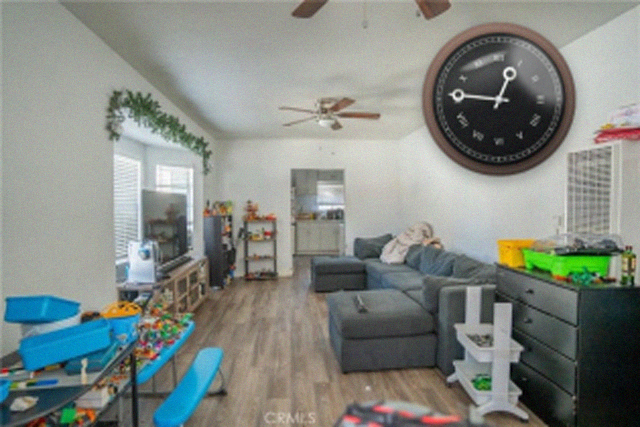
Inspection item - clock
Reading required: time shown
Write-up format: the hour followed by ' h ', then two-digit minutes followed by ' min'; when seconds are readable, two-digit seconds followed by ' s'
12 h 46 min
